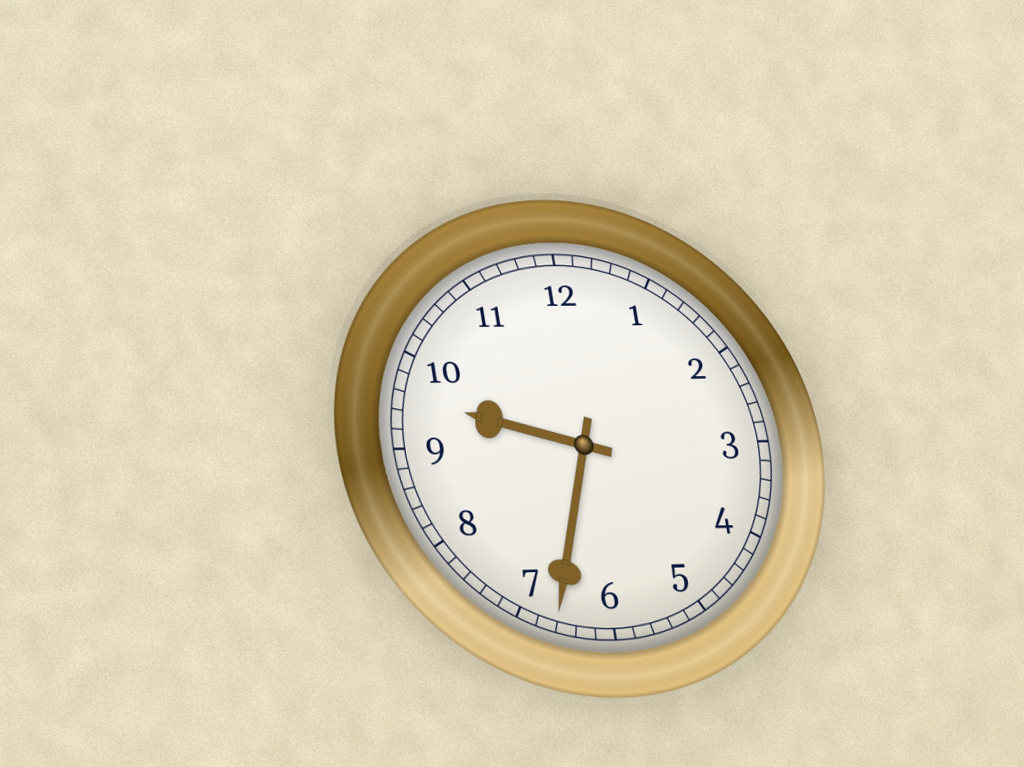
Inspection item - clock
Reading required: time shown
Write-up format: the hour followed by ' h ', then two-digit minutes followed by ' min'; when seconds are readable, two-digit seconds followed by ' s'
9 h 33 min
